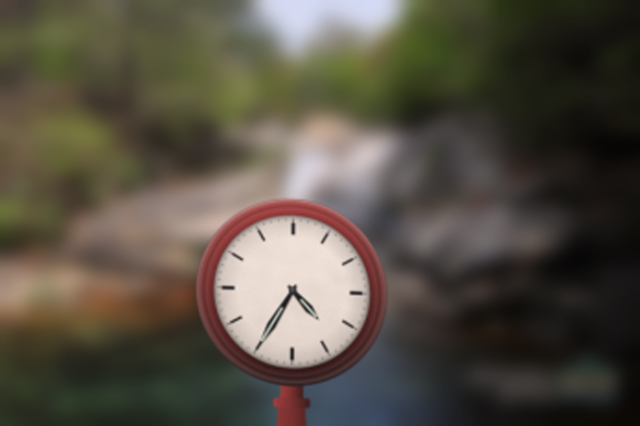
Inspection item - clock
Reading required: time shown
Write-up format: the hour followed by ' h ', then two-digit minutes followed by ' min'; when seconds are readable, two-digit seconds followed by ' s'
4 h 35 min
